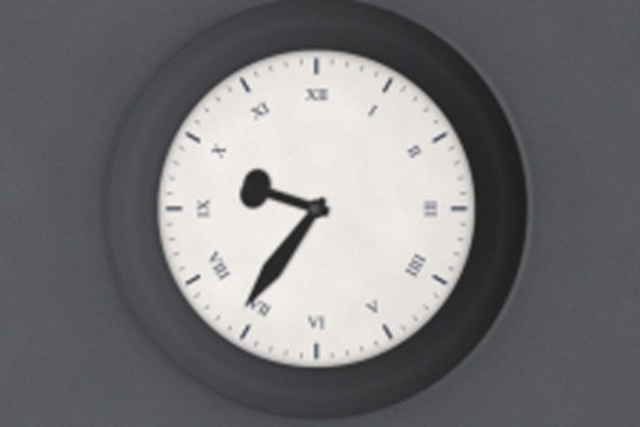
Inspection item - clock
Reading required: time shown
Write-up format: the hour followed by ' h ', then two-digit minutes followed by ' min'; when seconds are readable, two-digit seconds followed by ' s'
9 h 36 min
